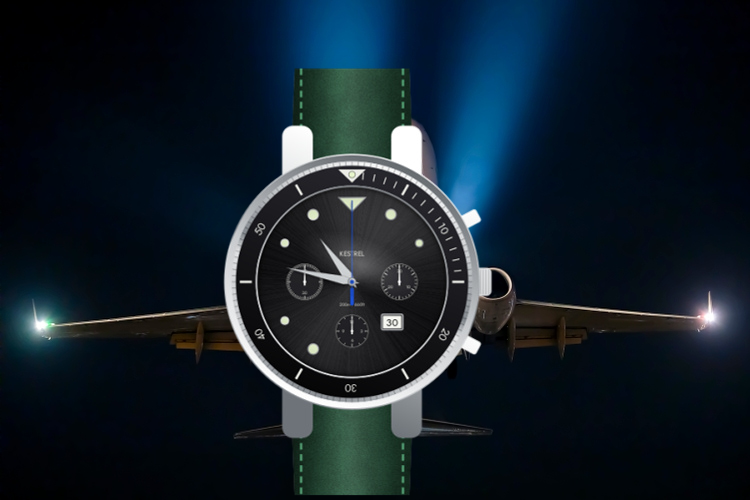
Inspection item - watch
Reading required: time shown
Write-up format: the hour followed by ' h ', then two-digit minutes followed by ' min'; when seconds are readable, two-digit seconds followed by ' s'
10 h 47 min
